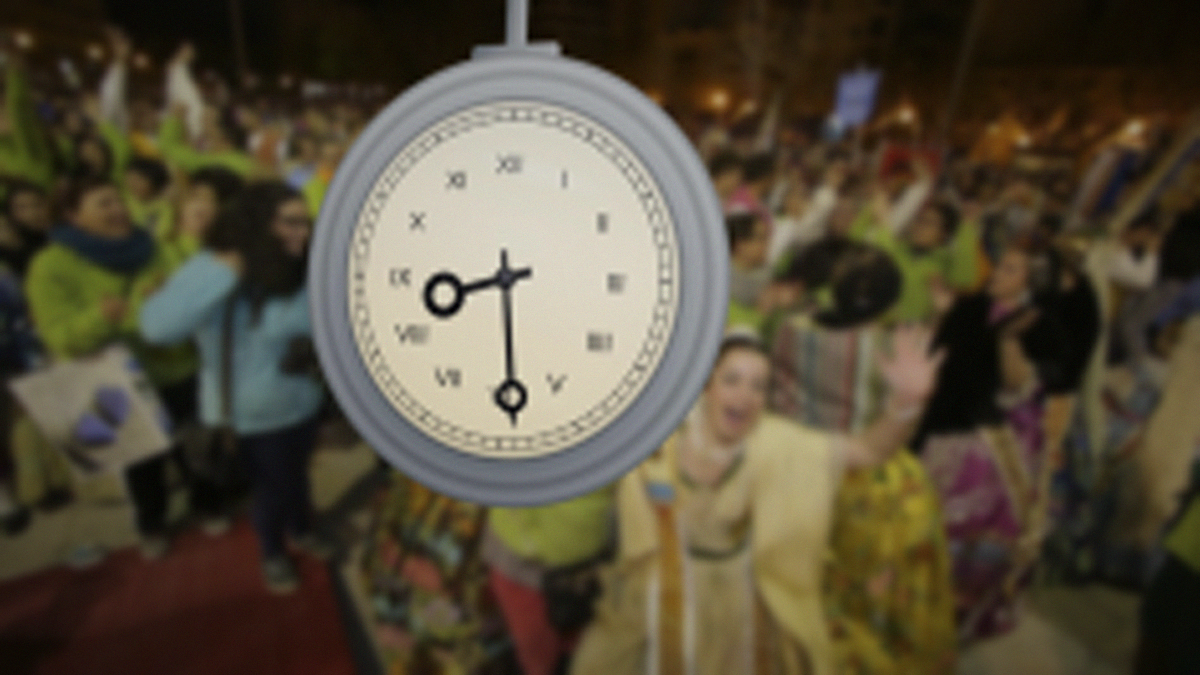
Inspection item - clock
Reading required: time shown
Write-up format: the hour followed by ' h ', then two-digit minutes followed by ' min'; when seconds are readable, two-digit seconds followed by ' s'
8 h 29 min
